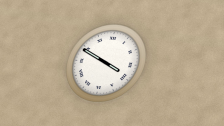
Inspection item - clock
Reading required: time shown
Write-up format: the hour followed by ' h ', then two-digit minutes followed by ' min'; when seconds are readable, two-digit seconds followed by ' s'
3 h 49 min
